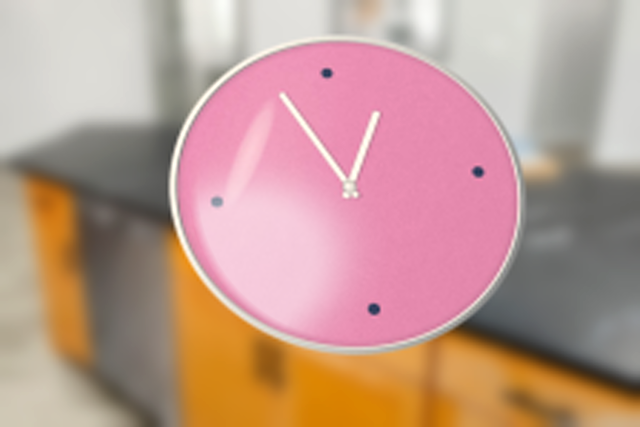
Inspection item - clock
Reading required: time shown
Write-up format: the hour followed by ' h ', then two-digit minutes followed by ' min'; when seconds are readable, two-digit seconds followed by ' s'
12 h 56 min
